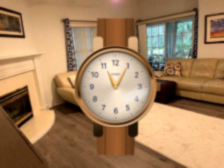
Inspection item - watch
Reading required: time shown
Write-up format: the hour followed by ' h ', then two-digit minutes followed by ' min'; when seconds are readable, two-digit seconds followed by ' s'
11 h 05 min
